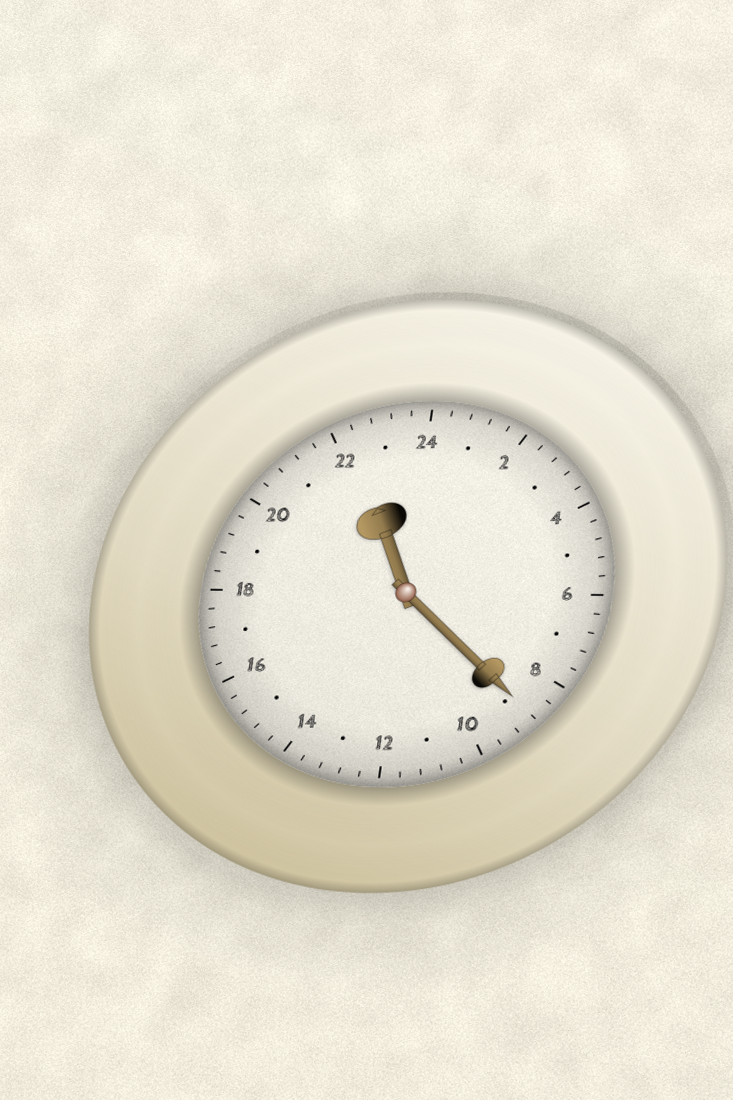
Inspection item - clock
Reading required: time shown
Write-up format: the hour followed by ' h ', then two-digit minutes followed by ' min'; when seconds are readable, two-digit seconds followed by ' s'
22 h 22 min
